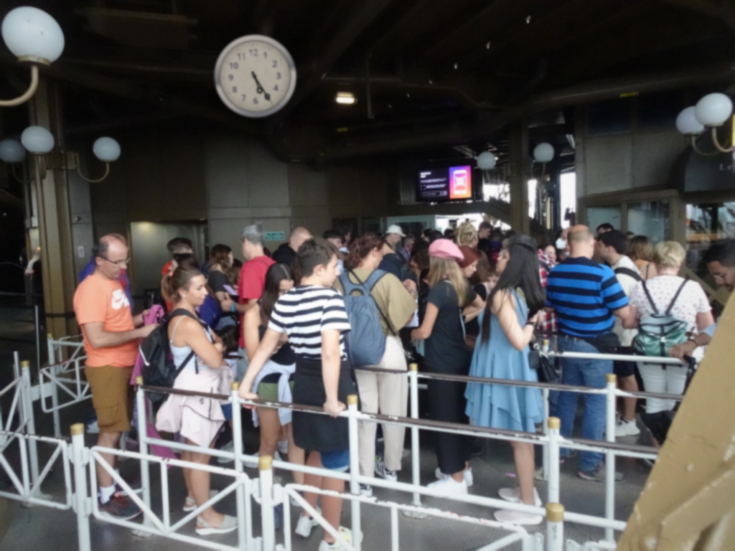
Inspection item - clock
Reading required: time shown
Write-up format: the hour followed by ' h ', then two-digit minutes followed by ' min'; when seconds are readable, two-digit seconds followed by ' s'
5 h 25 min
